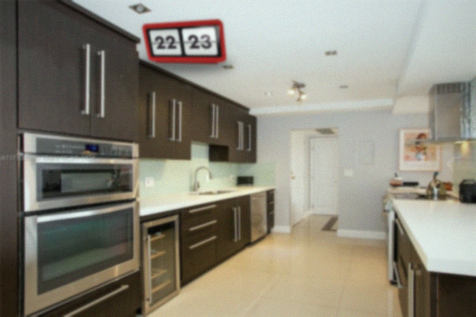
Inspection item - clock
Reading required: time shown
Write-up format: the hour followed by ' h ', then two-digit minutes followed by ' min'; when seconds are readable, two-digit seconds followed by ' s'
22 h 23 min
